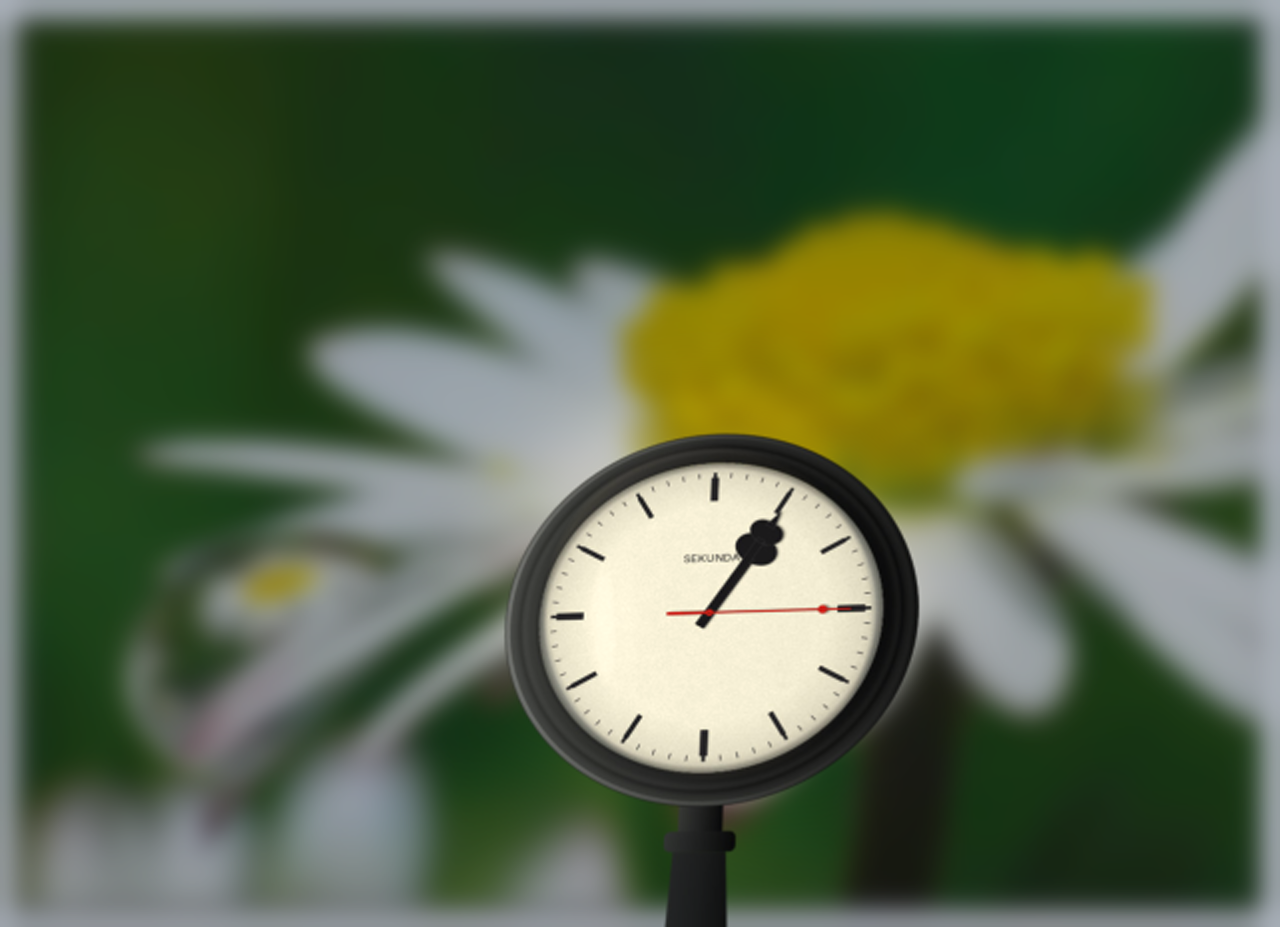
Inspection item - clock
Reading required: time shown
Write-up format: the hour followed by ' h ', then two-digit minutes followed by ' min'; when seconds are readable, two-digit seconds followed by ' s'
1 h 05 min 15 s
